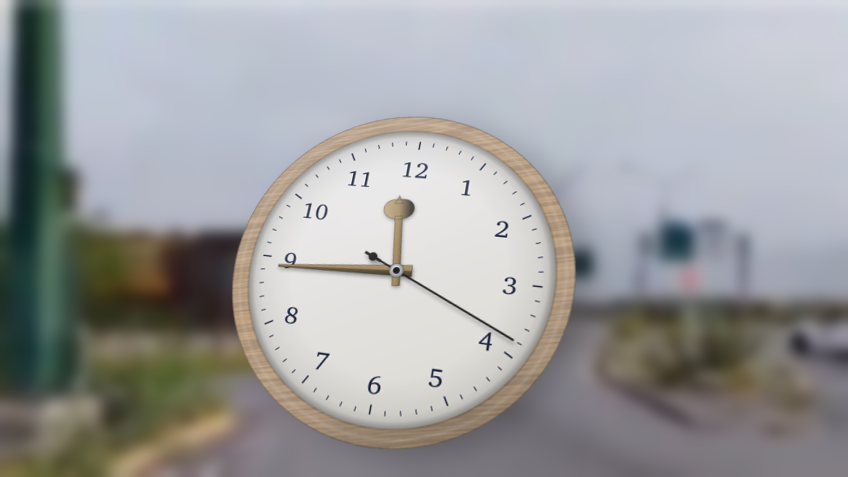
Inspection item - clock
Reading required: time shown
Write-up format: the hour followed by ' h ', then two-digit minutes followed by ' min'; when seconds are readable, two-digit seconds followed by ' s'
11 h 44 min 19 s
